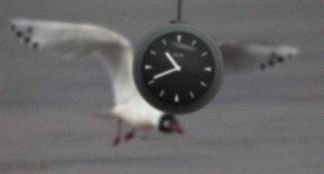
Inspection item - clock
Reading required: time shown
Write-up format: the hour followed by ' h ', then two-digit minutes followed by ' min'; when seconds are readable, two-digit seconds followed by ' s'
10 h 41 min
